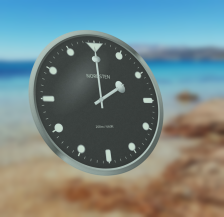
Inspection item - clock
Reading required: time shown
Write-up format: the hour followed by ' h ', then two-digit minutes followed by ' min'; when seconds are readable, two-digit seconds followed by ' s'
2 h 00 min
